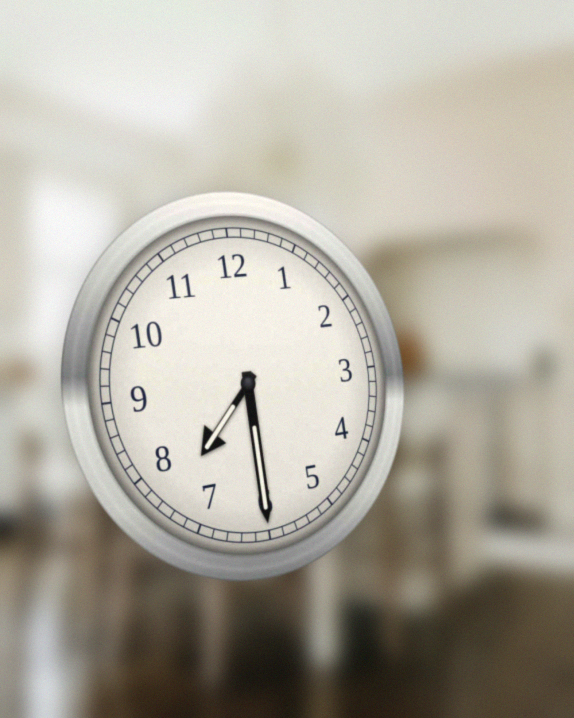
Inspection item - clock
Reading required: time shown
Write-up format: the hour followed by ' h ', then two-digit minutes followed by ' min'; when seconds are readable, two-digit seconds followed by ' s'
7 h 30 min
